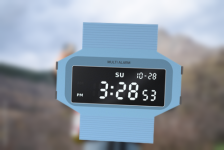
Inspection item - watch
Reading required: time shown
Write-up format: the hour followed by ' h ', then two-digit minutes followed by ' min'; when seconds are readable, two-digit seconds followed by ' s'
3 h 28 min 53 s
